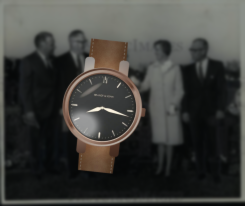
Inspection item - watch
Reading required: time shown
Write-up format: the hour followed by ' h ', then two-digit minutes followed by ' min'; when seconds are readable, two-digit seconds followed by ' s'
8 h 17 min
